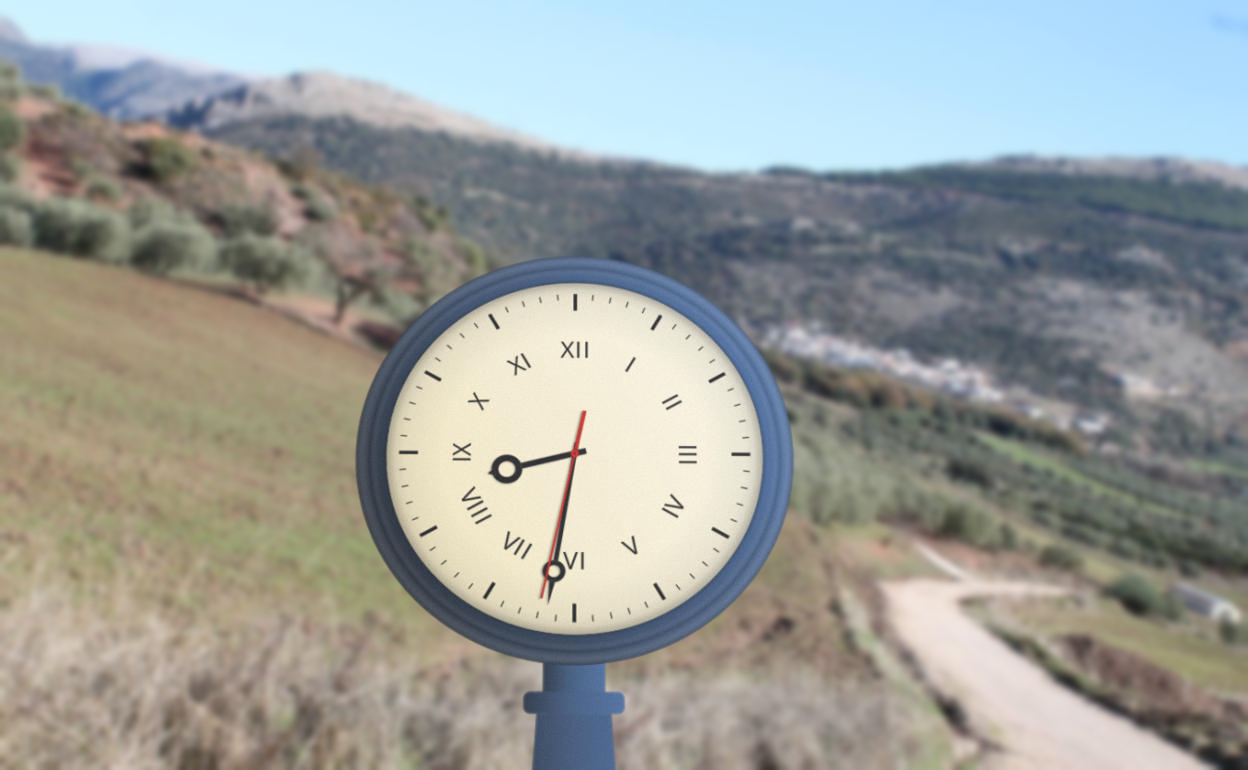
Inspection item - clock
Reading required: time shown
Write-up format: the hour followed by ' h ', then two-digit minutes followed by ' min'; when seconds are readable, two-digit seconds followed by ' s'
8 h 31 min 32 s
